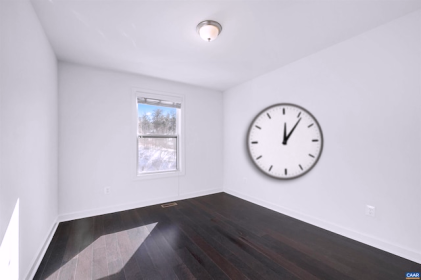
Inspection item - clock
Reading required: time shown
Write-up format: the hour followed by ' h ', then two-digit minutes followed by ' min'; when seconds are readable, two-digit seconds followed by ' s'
12 h 06 min
